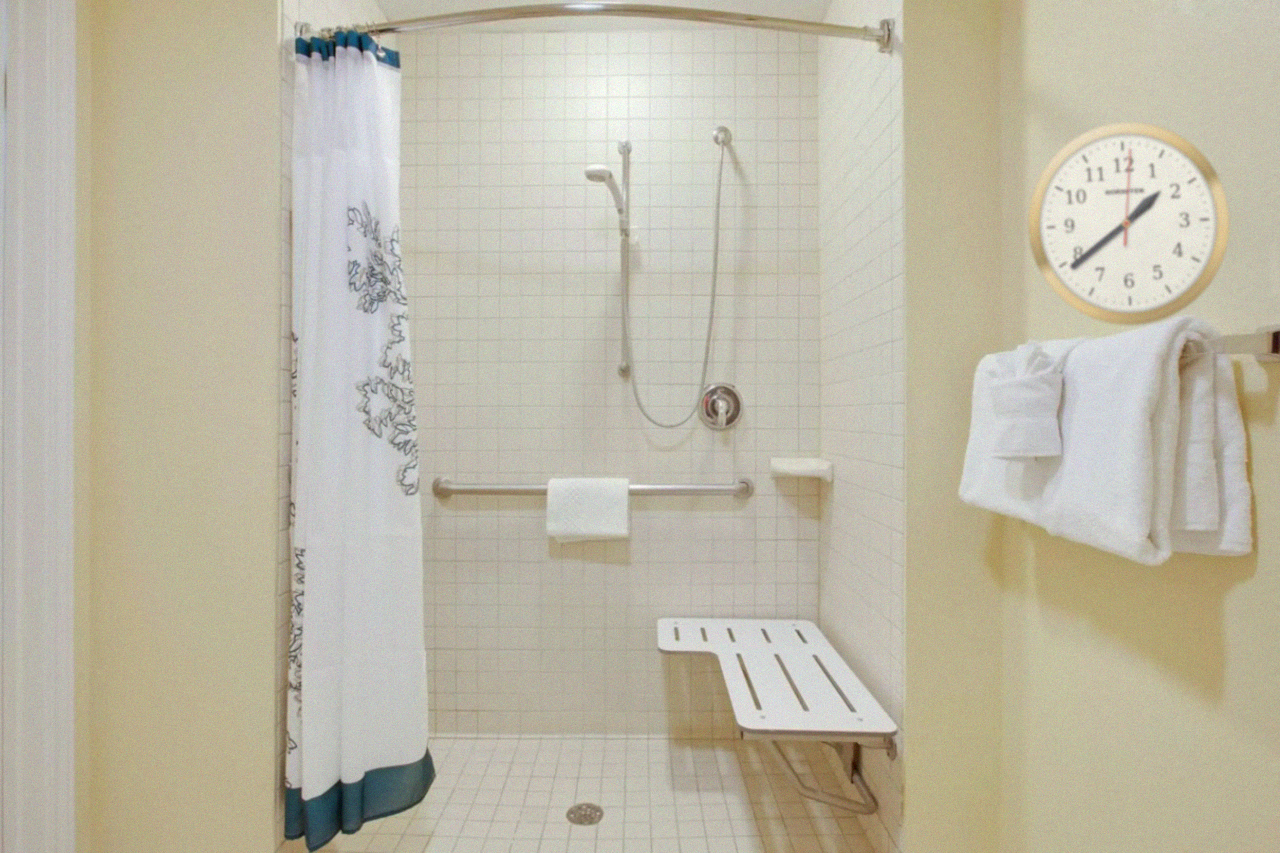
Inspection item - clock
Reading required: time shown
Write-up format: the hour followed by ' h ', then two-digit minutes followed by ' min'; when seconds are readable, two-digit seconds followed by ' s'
1 h 39 min 01 s
